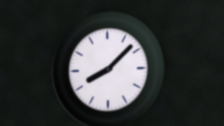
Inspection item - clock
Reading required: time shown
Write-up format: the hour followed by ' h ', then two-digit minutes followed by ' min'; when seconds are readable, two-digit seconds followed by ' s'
8 h 08 min
